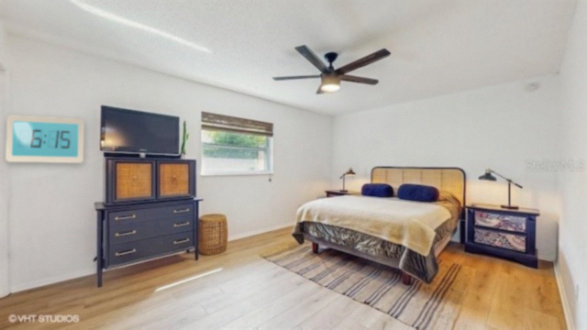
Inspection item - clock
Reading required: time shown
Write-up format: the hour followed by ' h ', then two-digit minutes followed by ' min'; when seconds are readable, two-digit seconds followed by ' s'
6 h 15 min
